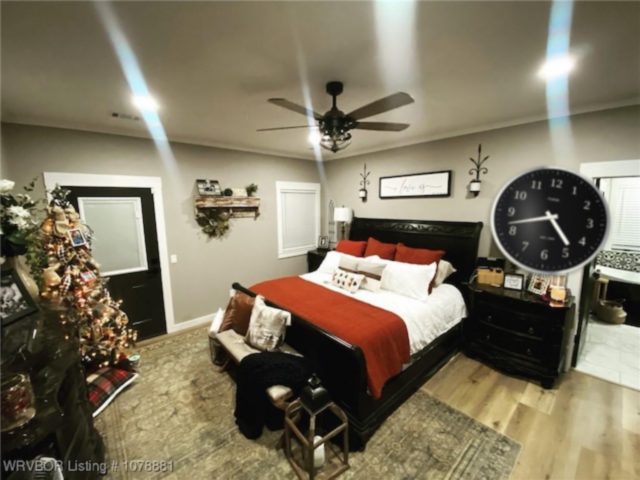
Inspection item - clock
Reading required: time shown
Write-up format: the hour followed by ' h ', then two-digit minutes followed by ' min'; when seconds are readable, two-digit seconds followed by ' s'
4 h 42 min
